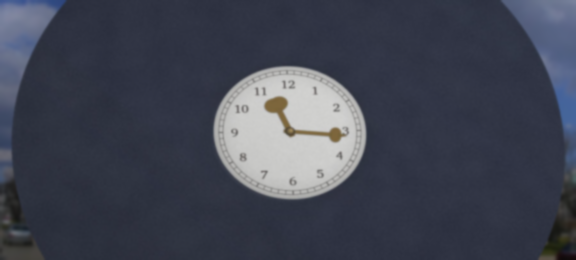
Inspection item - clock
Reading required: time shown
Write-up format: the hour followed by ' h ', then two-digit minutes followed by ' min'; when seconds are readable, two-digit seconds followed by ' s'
11 h 16 min
